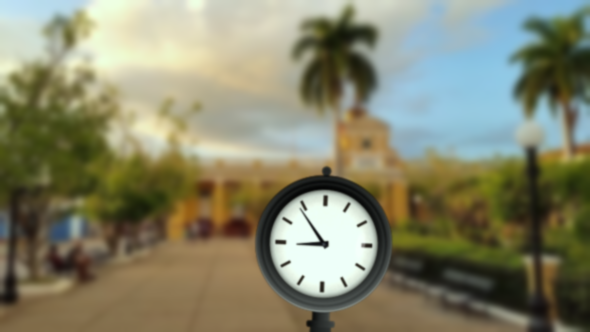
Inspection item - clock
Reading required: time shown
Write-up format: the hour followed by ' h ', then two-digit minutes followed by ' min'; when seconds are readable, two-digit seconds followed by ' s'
8 h 54 min
